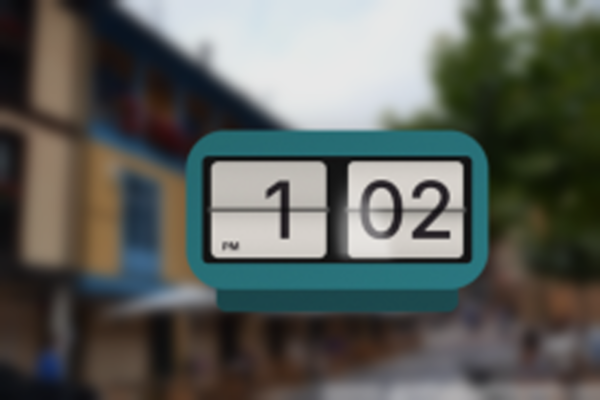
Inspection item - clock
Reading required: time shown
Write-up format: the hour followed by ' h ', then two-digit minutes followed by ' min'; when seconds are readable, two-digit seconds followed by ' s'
1 h 02 min
